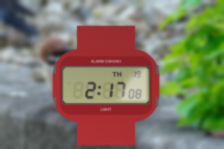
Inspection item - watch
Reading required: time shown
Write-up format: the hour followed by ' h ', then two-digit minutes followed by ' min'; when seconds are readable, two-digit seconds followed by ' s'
2 h 17 min 08 s
